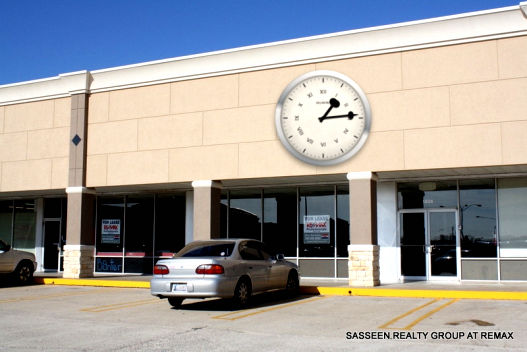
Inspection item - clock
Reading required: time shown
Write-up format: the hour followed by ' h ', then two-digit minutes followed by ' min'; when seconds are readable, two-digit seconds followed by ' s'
1 h 14 min
